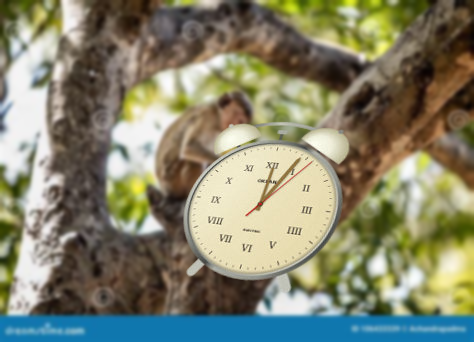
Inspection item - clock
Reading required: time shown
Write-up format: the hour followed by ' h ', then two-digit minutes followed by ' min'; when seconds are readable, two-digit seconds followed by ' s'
12 h 04 min 06 s
